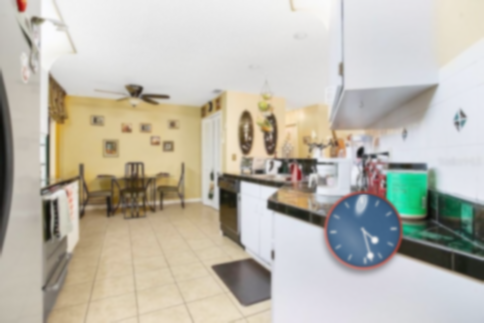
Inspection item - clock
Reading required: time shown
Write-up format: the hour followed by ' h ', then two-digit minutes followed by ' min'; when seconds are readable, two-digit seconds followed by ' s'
4 h 28 min
